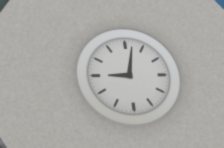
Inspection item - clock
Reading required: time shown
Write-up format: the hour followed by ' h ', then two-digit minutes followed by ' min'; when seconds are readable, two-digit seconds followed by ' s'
9 h 02 min
